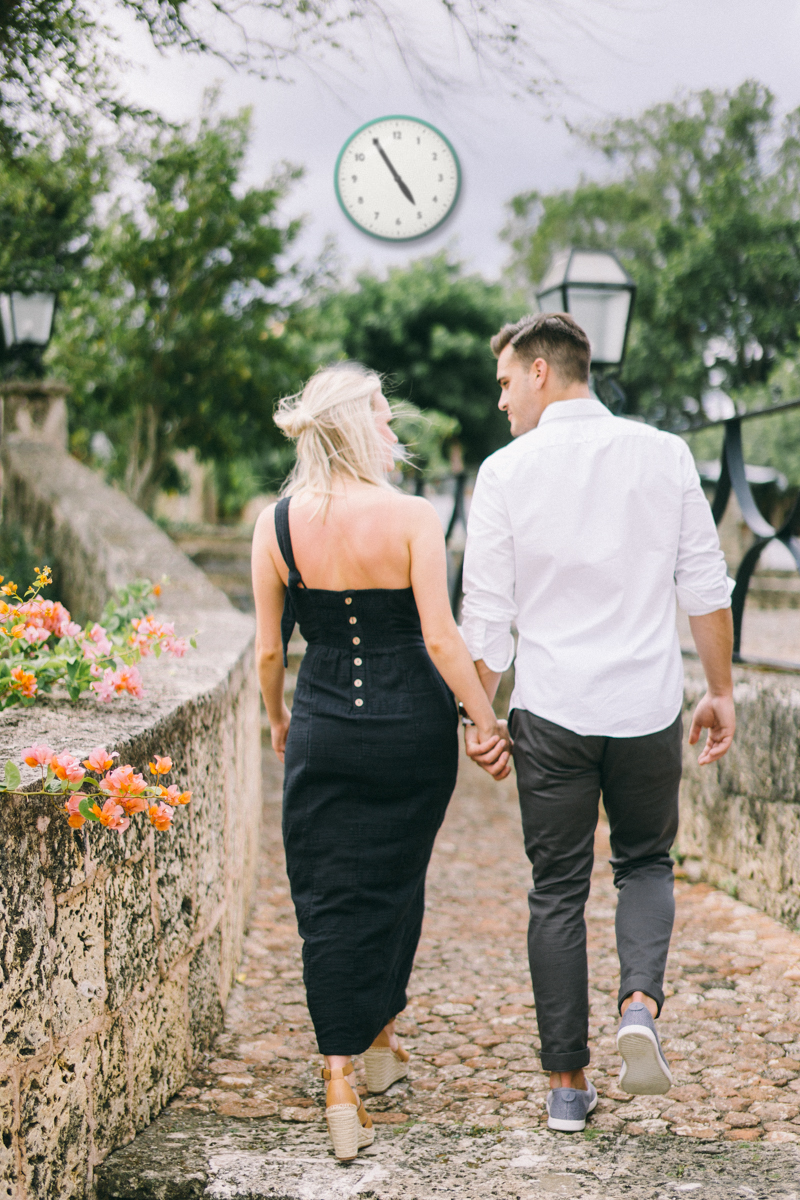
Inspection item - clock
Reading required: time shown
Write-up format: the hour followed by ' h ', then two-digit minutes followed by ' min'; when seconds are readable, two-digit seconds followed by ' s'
4 h 55 min
